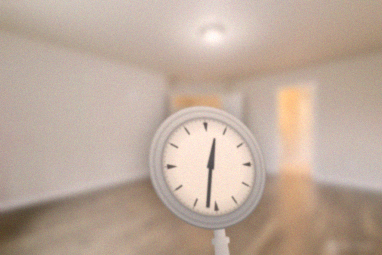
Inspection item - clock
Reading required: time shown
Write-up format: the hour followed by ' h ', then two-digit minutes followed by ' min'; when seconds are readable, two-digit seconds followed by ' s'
12 h 32 min
